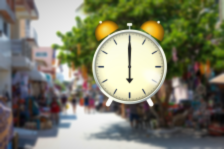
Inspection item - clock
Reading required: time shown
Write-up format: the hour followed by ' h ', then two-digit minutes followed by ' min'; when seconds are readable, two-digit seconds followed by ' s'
6 h 00 min
